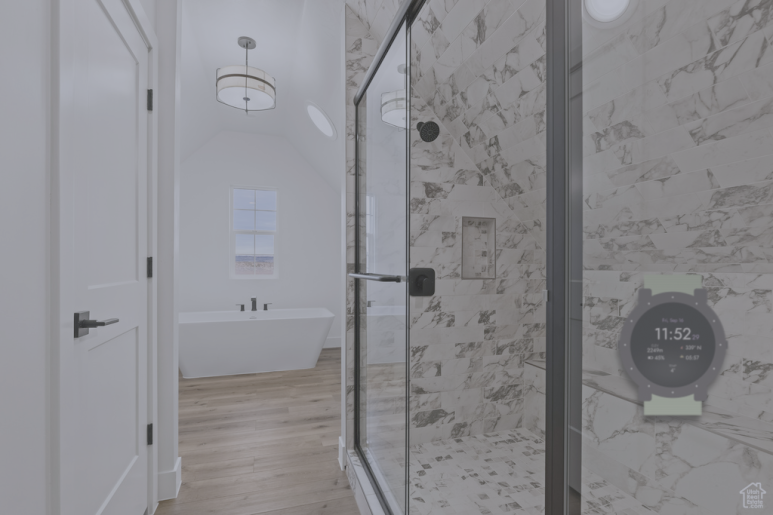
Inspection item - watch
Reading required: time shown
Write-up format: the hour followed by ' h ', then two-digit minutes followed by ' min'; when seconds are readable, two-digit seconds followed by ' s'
11 h 52 min
